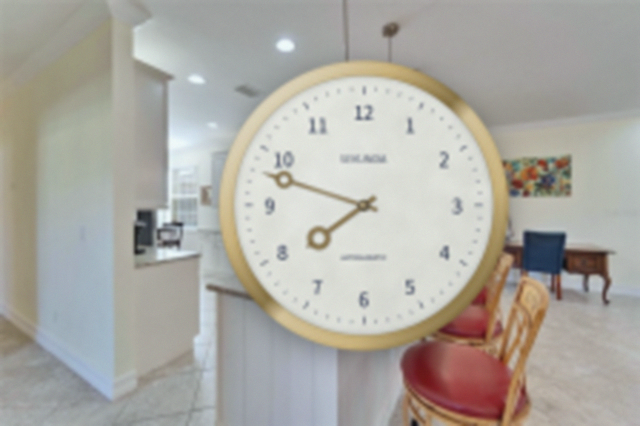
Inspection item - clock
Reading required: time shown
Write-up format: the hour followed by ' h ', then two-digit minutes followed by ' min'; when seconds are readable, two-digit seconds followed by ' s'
7 h 48 min
